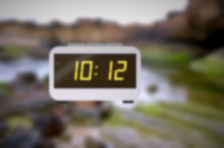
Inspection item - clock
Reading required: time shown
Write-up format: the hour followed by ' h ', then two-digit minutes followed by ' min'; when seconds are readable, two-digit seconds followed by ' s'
10 h 12 min
